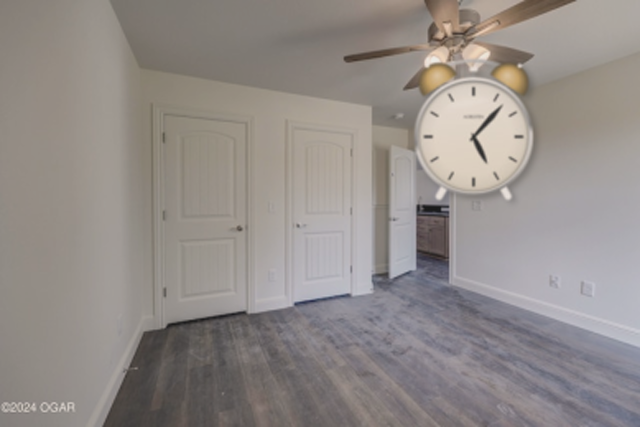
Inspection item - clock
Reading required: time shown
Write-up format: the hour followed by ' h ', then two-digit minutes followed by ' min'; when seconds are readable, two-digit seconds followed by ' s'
5 h 07 min
